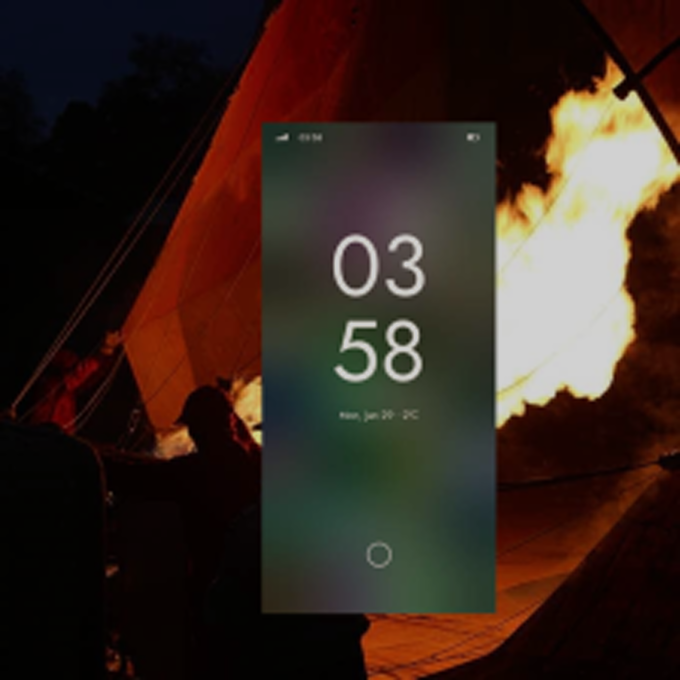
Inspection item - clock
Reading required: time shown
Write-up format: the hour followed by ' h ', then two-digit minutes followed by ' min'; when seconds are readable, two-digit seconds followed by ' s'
3 h 58 min
